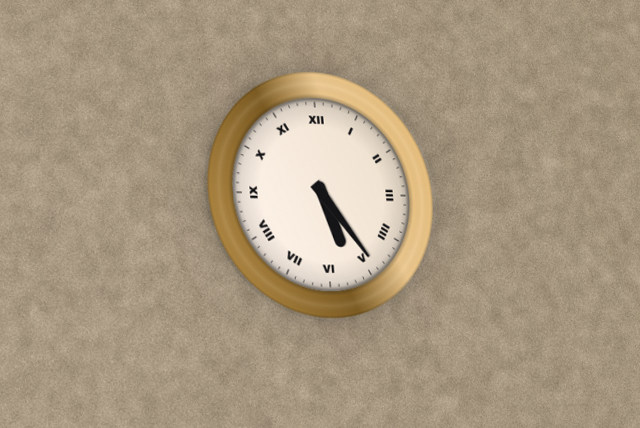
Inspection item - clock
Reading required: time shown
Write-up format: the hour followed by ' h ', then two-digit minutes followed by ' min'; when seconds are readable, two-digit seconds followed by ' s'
5 h 24 min
